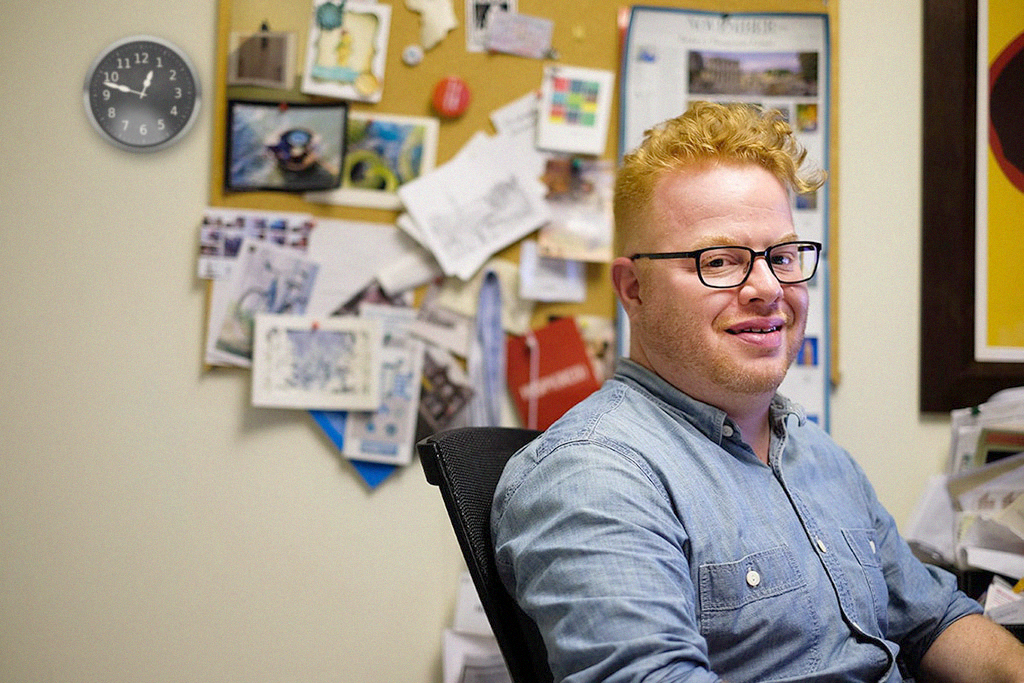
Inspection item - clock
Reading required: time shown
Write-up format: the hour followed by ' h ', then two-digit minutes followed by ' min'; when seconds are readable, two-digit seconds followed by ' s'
12 h 48 min
